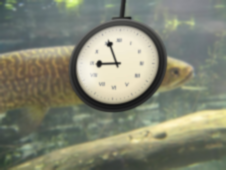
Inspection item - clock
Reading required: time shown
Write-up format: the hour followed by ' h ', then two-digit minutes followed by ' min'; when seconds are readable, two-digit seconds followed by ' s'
8 h 56 min
